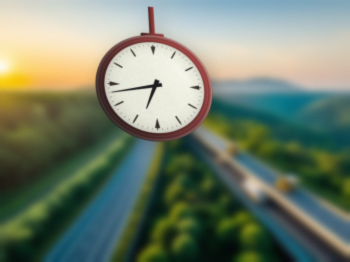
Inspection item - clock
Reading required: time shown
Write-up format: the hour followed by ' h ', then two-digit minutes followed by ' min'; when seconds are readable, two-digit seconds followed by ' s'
6 h 43 min
